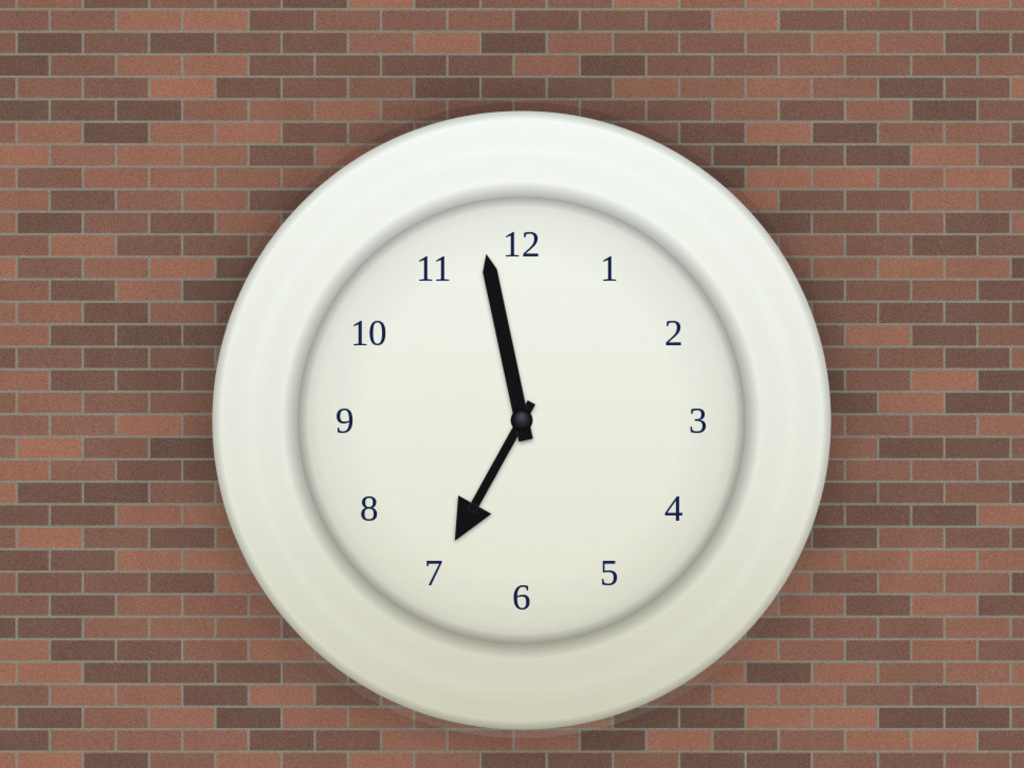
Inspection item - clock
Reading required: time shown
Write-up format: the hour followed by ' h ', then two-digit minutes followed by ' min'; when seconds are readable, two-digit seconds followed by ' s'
6 h 58 min
